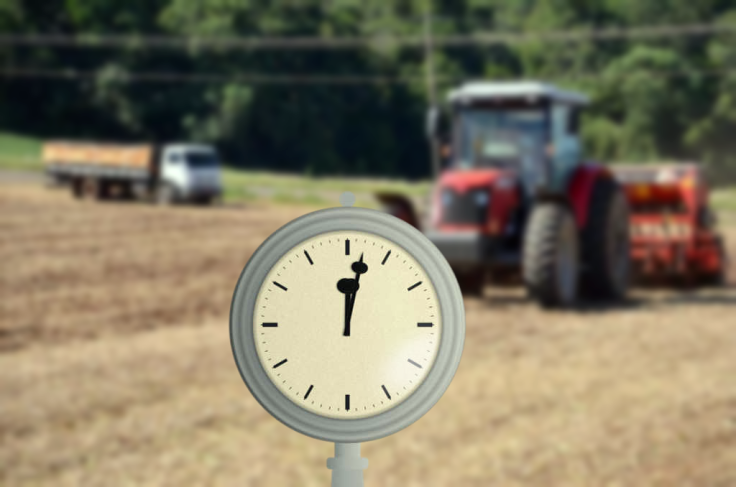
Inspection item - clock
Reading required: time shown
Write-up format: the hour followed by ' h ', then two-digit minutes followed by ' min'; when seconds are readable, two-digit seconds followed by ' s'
12 h 02 min
